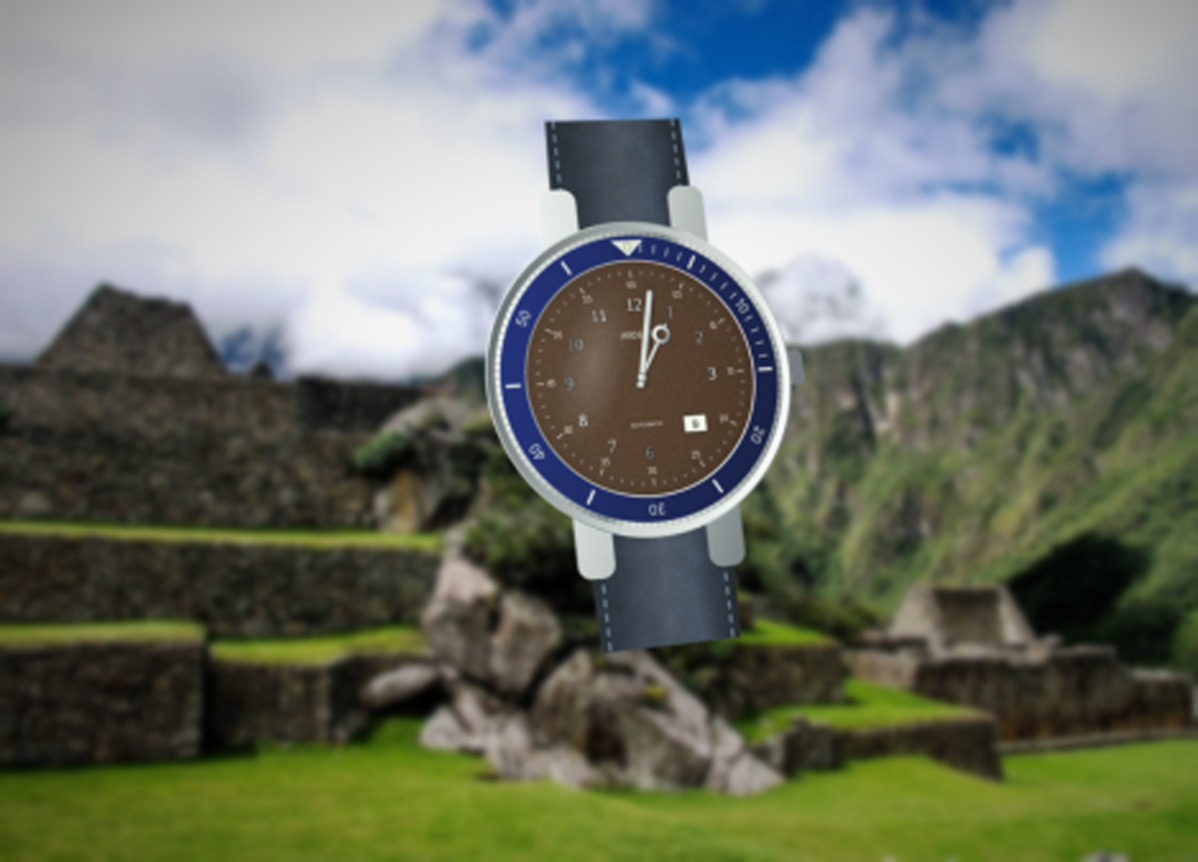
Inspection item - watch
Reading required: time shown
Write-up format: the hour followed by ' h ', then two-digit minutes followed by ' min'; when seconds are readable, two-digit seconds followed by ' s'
1 h 02 min
